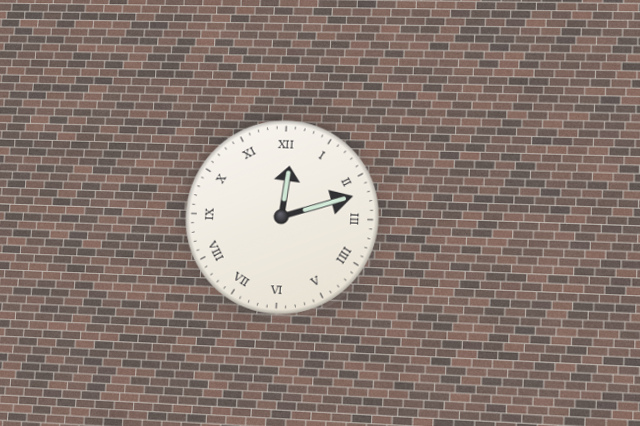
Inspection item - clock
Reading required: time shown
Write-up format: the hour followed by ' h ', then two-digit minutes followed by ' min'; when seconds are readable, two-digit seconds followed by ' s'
12 h 12 min
